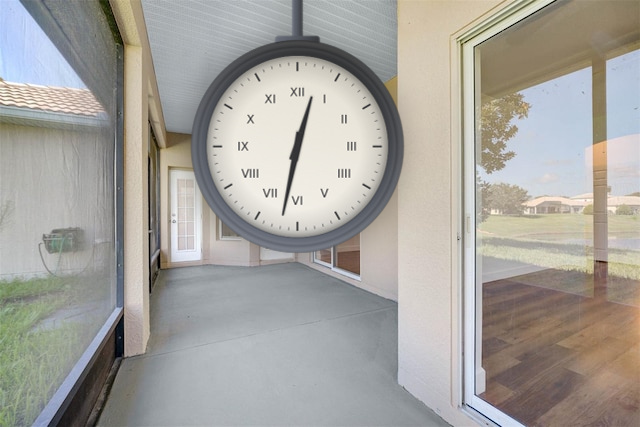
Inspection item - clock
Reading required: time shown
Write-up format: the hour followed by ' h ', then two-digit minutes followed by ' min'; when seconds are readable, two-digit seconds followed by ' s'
12 h 32 min
